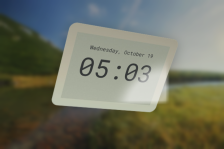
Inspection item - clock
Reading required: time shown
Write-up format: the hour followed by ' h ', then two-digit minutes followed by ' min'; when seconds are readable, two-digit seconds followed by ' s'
5 h 03 min
